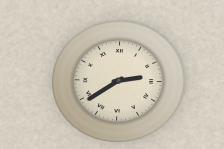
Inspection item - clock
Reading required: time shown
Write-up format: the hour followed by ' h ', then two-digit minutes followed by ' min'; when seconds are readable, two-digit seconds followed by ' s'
2 h 39 min
